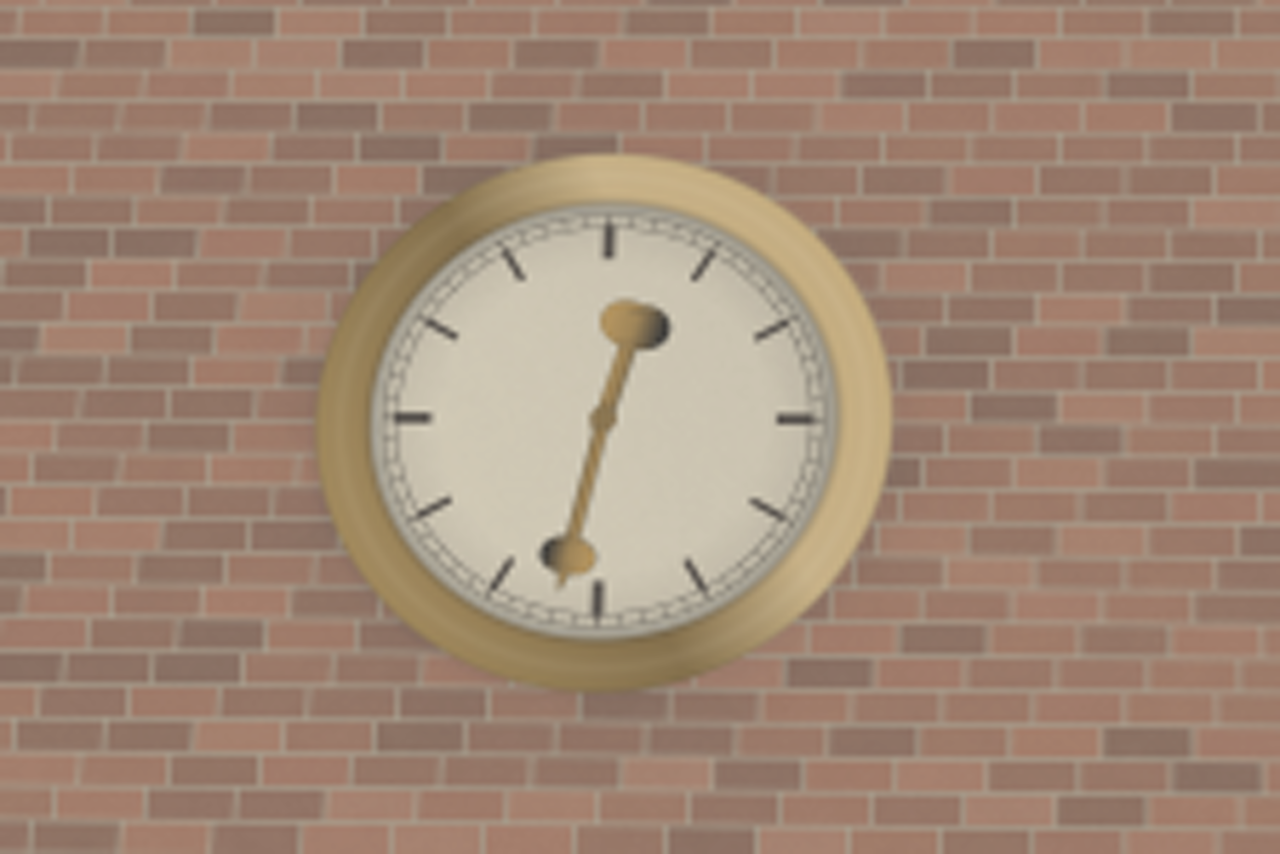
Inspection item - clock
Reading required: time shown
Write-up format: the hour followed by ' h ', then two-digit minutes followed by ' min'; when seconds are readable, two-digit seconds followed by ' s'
12 h 32 min
